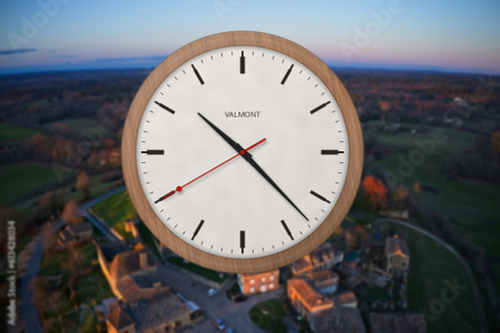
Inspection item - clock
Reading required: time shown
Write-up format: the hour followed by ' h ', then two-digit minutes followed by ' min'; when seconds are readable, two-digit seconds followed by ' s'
10 h 22 min 40 s
